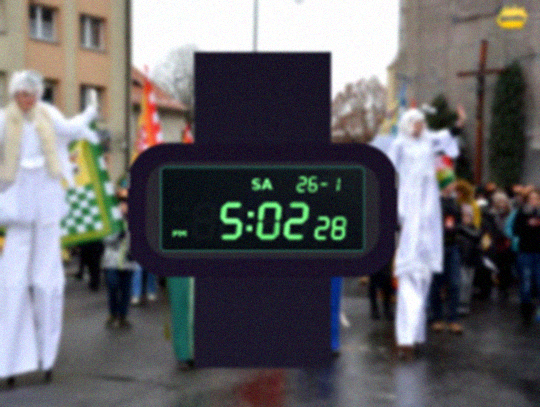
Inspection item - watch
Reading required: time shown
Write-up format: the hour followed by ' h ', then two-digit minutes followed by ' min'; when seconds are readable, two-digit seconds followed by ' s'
5 h 02 min 28 s
